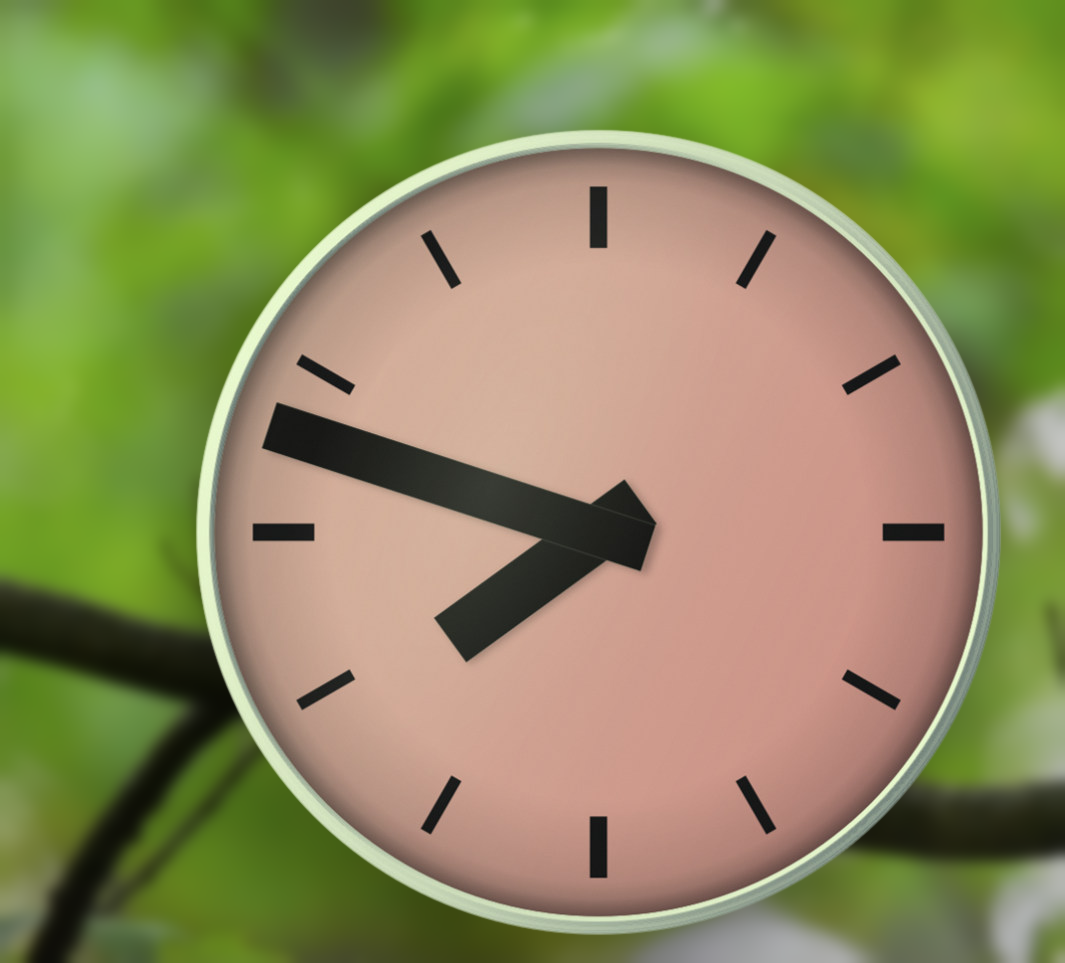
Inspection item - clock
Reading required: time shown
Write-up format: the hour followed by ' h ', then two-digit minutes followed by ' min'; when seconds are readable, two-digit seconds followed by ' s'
7 h 48 min
